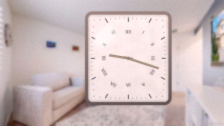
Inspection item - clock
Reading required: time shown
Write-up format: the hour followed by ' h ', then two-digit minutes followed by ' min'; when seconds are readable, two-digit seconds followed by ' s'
9 h 18 min
